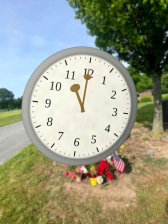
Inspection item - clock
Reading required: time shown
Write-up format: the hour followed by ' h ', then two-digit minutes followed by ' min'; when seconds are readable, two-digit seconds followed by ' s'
11 h 00 min
